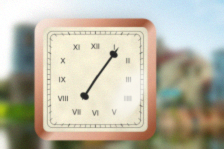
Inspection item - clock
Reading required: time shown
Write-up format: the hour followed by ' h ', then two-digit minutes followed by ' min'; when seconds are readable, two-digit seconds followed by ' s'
7 h 06 min
